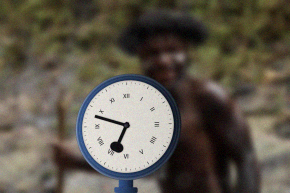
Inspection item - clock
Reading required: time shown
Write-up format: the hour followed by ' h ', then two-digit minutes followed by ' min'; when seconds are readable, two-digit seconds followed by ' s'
6 h 48 min
